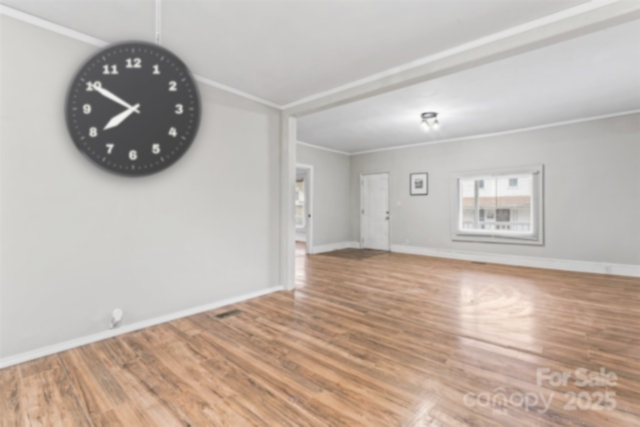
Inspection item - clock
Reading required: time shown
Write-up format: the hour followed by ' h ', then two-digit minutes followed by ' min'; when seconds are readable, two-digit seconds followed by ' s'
7 h 50 min
